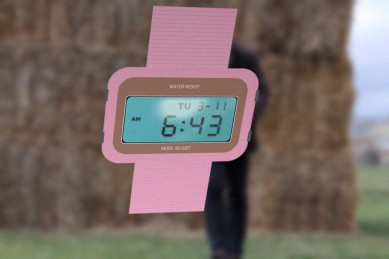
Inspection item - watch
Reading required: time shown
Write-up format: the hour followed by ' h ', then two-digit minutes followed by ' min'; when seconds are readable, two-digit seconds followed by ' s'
6 h 43 min
